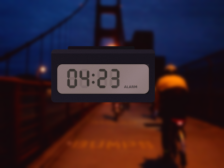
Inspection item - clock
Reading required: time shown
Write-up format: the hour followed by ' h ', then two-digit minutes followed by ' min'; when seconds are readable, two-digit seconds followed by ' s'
4 h 23 min
